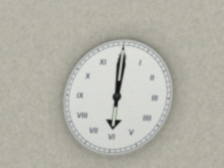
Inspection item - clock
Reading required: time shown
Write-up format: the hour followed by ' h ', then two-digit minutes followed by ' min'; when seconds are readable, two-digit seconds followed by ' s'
6 h 00 min
